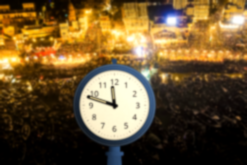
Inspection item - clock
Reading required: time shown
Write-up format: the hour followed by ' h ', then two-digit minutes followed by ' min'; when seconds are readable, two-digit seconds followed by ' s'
11 h 48 min
